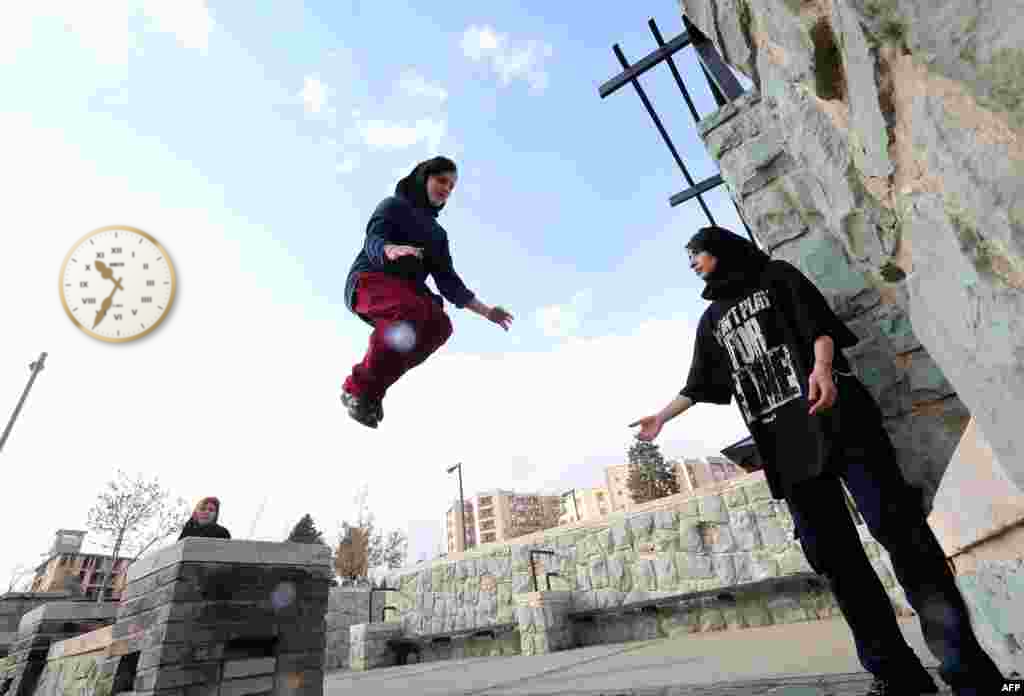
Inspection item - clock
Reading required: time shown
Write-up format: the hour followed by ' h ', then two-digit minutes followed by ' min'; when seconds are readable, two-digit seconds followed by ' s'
10 h 35 min
